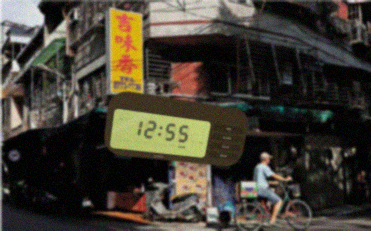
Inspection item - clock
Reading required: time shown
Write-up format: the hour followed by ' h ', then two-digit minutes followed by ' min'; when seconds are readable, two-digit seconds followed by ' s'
12 h 55 min
